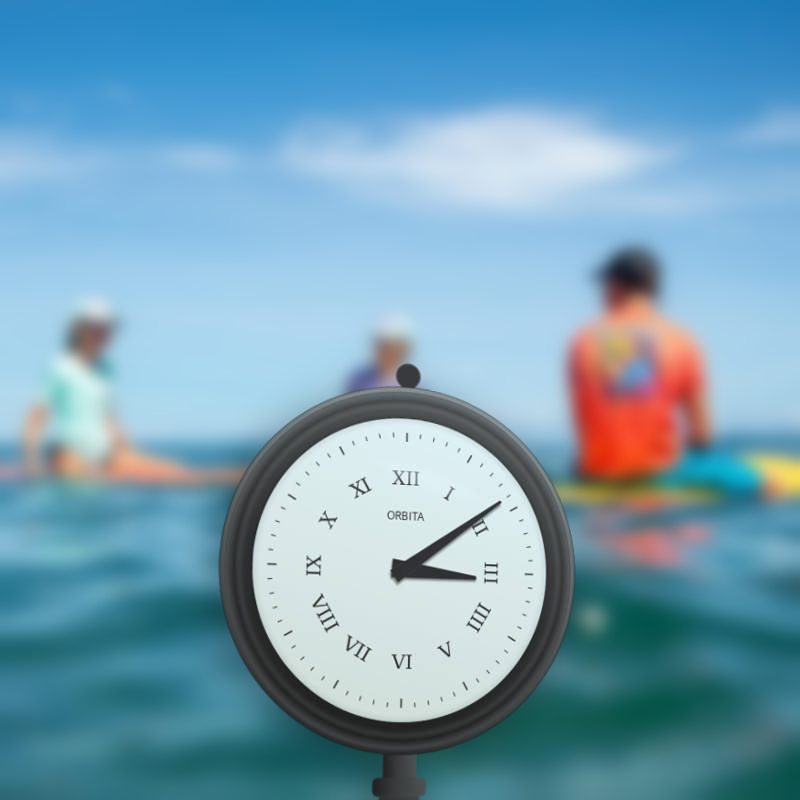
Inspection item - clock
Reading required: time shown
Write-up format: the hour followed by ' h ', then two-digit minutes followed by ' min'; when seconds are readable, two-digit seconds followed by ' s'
3 h 09 min
